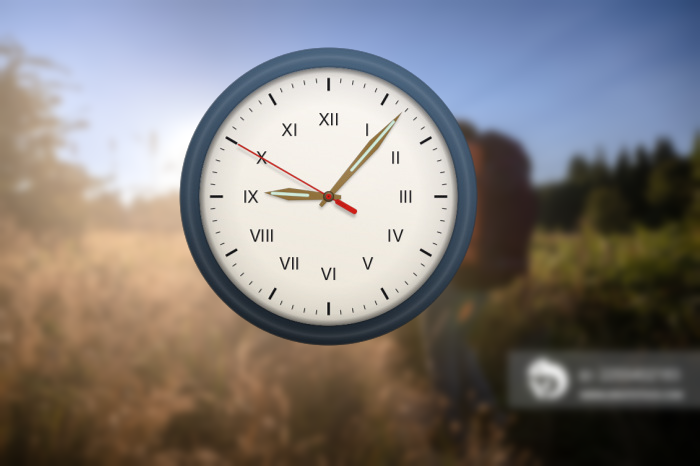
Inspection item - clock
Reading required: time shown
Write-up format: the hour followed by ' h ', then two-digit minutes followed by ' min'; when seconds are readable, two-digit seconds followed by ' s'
9 h 06 min 50 s
